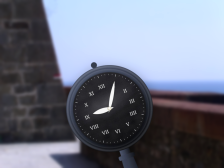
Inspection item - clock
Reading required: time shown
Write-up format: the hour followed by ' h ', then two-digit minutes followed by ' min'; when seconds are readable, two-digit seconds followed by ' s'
9 h 05 min
